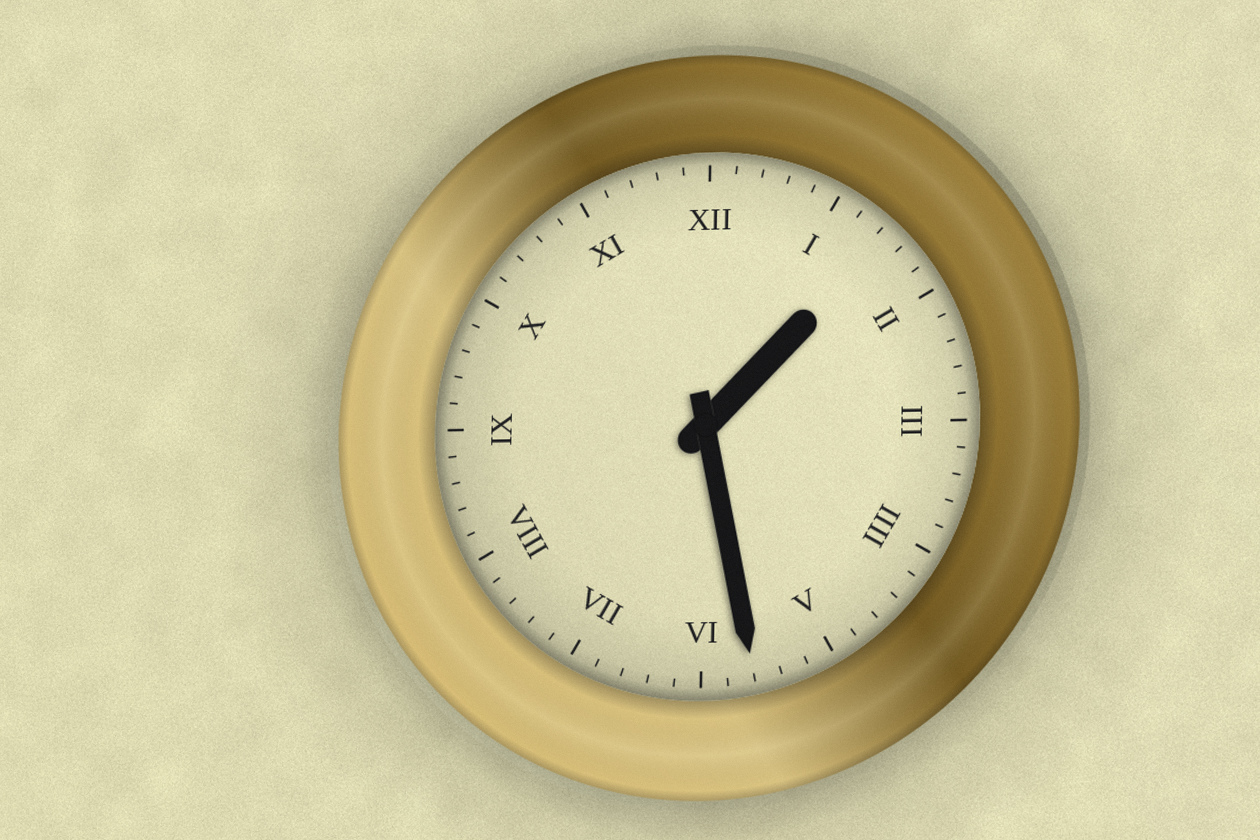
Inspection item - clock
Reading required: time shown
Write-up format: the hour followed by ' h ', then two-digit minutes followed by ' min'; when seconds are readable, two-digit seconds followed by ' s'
1 h 28 min
